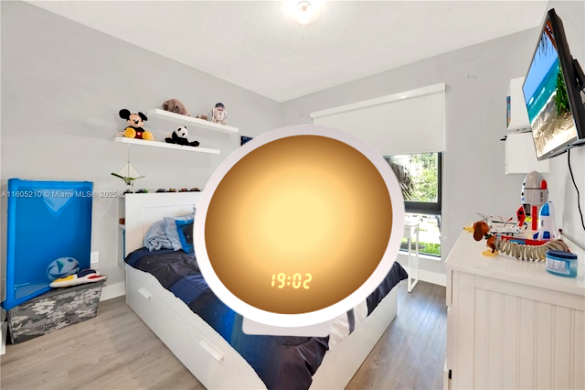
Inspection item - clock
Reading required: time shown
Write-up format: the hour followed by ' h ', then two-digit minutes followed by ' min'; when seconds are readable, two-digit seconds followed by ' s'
19 h 02 min
